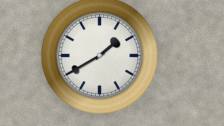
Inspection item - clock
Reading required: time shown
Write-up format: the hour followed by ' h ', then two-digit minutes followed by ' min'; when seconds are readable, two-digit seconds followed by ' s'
1 h 40 min
